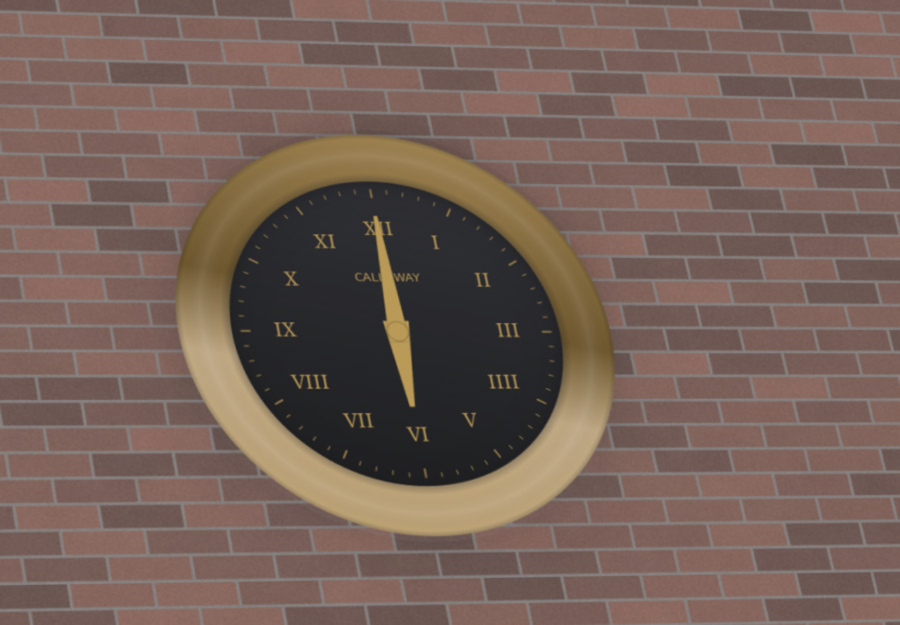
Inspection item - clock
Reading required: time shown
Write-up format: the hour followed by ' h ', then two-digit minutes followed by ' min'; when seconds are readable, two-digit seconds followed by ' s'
6 h 00 min
